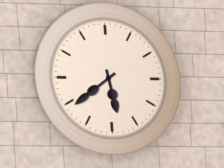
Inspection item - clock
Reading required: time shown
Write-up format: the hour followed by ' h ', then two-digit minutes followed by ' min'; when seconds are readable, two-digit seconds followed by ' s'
5 h 39 min
